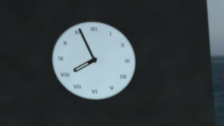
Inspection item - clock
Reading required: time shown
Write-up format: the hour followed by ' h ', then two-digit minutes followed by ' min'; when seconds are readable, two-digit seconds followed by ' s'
7 h 56 min
